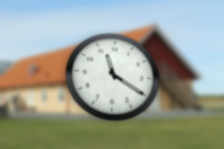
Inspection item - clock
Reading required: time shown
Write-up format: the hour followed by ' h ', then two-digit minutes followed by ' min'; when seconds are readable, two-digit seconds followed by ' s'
11 h 20 min
